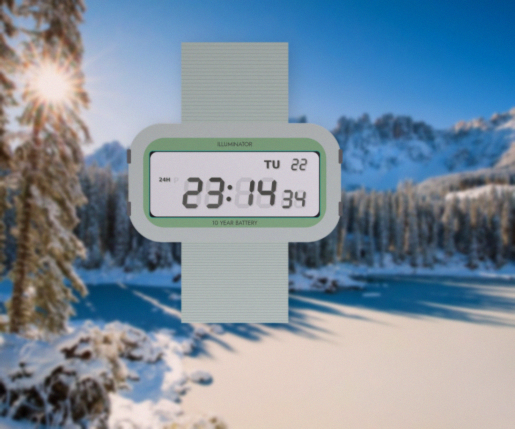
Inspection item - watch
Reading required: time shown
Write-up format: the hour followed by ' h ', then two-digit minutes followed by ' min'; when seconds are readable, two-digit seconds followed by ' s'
23 h 14 min 34 s
